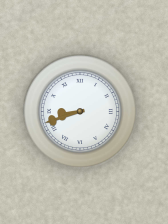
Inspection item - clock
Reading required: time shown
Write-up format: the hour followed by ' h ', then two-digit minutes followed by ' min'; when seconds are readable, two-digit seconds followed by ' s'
8 h 42 min
